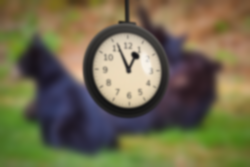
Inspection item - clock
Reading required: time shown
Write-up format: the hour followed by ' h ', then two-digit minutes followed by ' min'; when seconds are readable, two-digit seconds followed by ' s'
12 h 56 min
